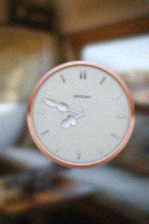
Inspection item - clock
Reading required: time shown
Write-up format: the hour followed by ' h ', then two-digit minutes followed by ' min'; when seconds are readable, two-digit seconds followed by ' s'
7 h 48 min
